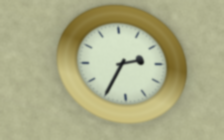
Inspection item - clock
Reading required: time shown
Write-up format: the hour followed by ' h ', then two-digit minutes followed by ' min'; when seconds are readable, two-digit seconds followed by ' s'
2 h 35 min
